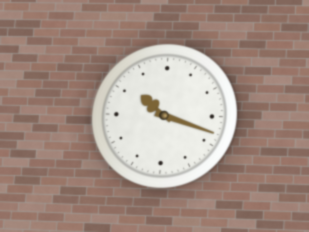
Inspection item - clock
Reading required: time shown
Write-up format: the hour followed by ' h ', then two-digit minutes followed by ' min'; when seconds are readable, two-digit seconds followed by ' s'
10 h 18 min
